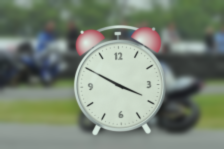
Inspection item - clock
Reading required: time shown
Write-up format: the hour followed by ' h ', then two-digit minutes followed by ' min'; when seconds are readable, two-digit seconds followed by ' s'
3 h 50 min
